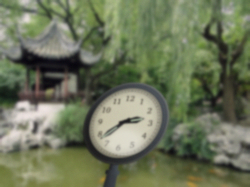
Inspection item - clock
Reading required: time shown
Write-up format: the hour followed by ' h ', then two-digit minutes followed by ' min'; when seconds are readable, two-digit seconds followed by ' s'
2 h 38 min
